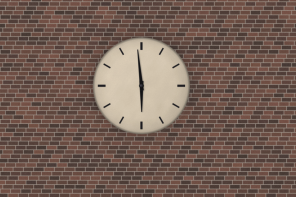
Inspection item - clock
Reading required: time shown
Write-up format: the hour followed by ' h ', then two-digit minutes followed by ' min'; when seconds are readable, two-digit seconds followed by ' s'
5 h 59 min
